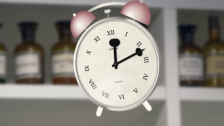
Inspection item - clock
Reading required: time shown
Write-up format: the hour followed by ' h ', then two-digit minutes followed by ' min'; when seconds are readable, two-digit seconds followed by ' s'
12 h 12 min
